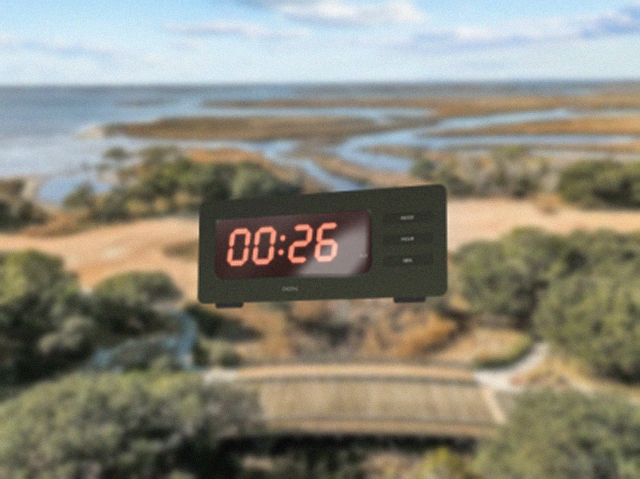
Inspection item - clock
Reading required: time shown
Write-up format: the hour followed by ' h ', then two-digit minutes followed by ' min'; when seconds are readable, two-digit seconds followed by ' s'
0 h 26 min
